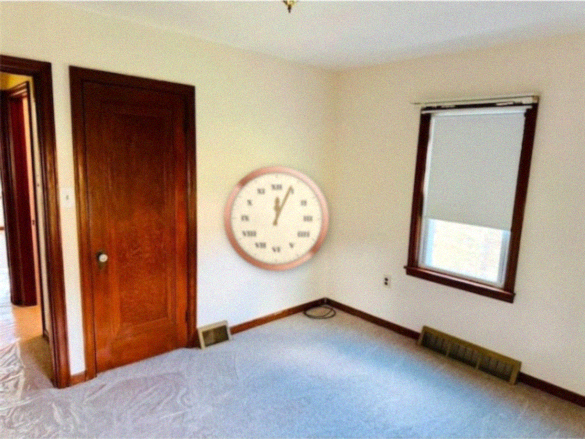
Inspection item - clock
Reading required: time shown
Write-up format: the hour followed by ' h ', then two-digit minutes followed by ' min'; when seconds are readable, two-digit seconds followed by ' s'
12 h 04 min
